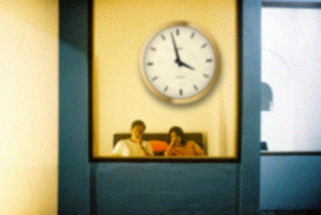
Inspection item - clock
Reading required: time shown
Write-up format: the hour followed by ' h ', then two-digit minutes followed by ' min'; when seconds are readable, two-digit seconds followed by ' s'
3 h 58 min
